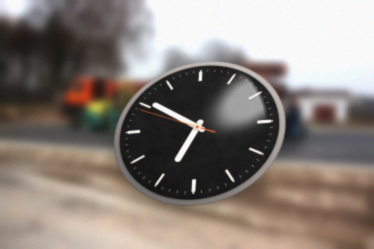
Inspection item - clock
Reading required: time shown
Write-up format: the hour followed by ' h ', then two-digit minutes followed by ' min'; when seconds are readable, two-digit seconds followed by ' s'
6 h 50 min 49 s
